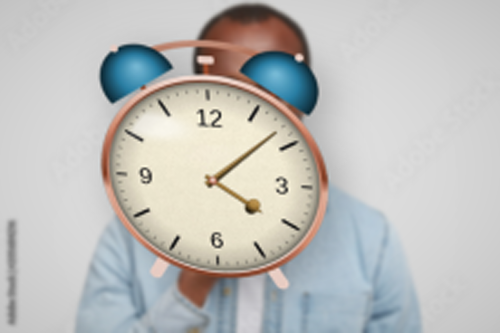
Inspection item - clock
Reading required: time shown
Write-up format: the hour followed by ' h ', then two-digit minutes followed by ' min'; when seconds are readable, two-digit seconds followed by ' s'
4 h 08 min
